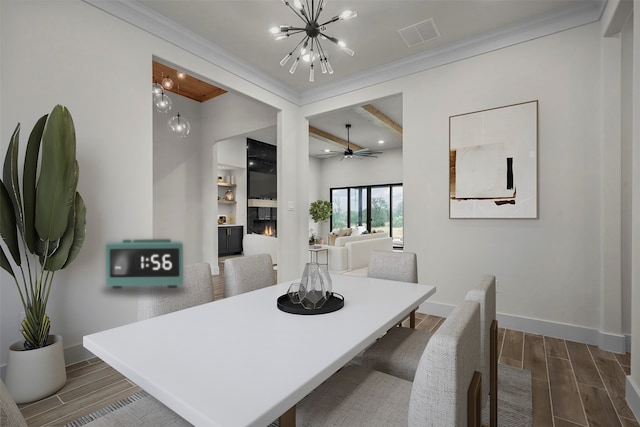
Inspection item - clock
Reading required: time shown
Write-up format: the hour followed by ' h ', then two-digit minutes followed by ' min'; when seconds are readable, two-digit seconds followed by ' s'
1 h 56 min
